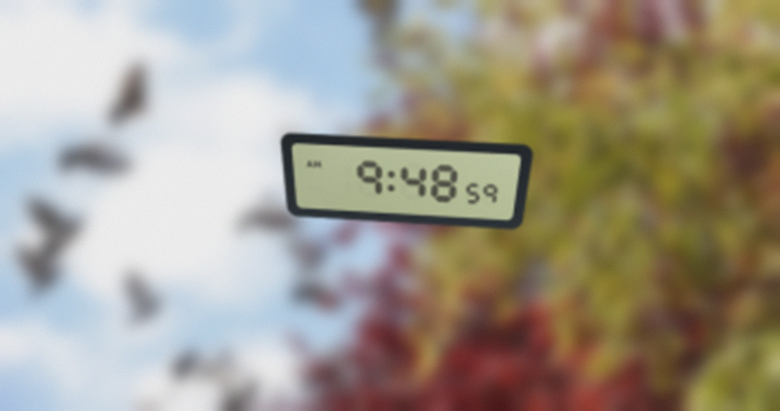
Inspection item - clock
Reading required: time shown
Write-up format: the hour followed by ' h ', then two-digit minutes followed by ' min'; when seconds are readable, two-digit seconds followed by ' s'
9 h 48 min 59 s
